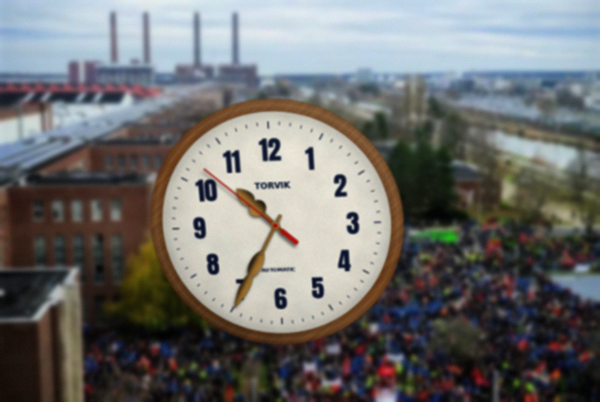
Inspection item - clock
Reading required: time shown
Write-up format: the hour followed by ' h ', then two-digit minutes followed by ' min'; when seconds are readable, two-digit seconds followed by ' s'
10 h 34 min 52 s
